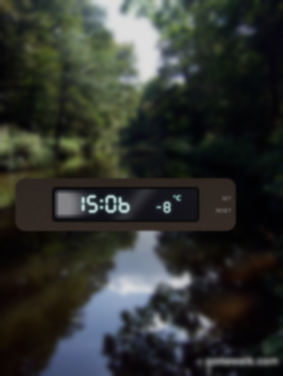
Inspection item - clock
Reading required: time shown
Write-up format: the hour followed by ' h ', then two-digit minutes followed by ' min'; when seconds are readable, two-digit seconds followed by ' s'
15 h 06 min
